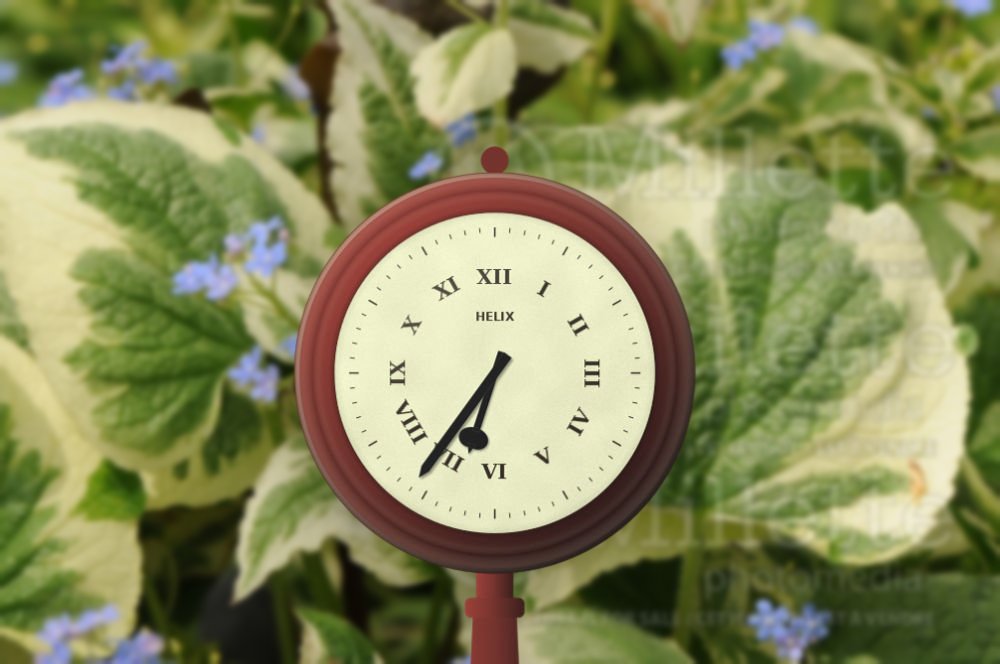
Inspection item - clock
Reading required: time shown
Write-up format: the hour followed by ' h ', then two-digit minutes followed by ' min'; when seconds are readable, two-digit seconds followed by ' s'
6 h 36 min
